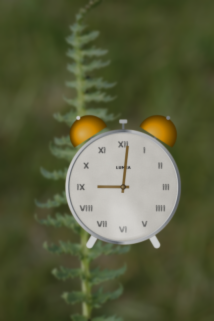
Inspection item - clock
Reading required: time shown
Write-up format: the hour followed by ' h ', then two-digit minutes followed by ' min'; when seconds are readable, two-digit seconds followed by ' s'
9 h 01 min
